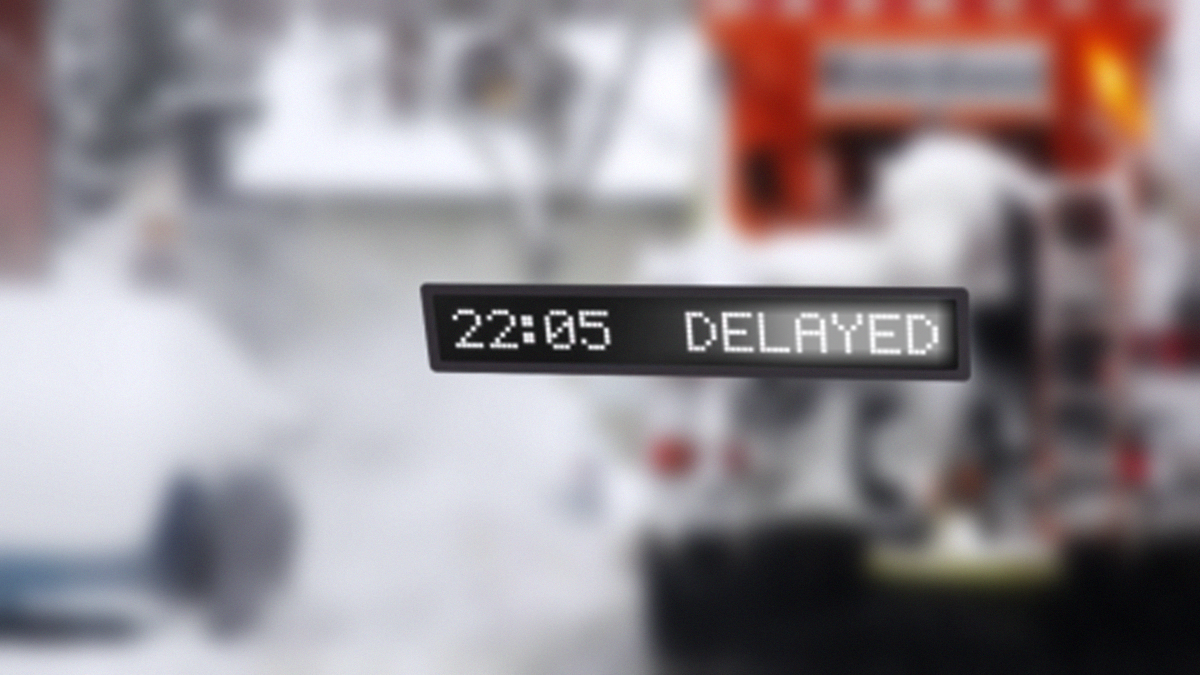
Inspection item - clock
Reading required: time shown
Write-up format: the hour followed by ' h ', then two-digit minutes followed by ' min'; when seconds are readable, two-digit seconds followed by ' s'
22 h 05 min
